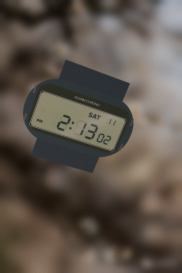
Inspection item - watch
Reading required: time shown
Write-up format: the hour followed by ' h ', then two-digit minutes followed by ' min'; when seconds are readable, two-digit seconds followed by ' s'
2 h 13 min 02 s
